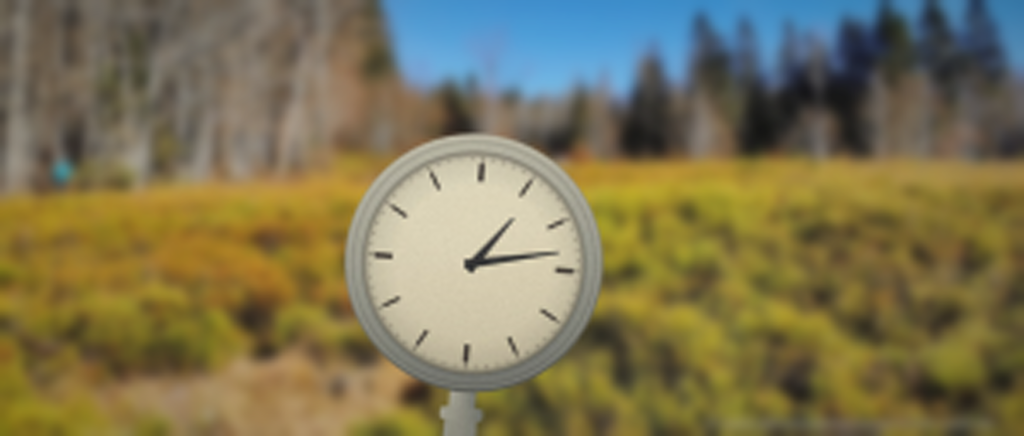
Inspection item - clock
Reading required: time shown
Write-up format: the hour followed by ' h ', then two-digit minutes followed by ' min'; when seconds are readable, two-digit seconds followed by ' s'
1 h 13 min
